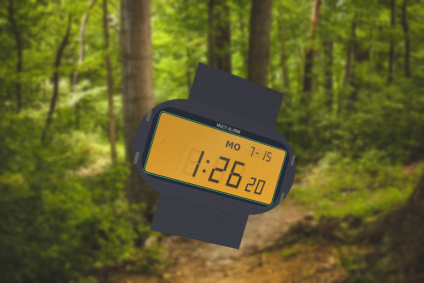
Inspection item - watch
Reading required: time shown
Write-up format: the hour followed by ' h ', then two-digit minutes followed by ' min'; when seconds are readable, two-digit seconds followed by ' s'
1 h 26 min 20 s
